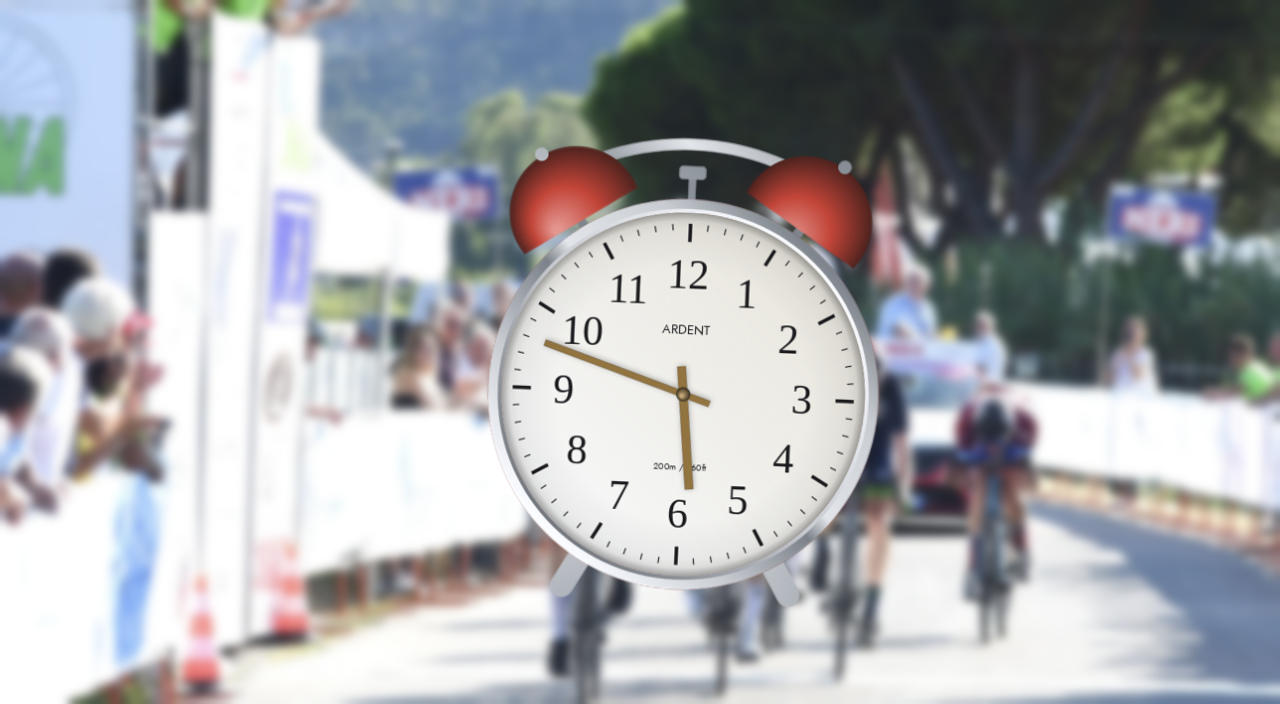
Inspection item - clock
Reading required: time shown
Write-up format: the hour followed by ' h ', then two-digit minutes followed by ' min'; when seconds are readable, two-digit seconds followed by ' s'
5 h 48 min
